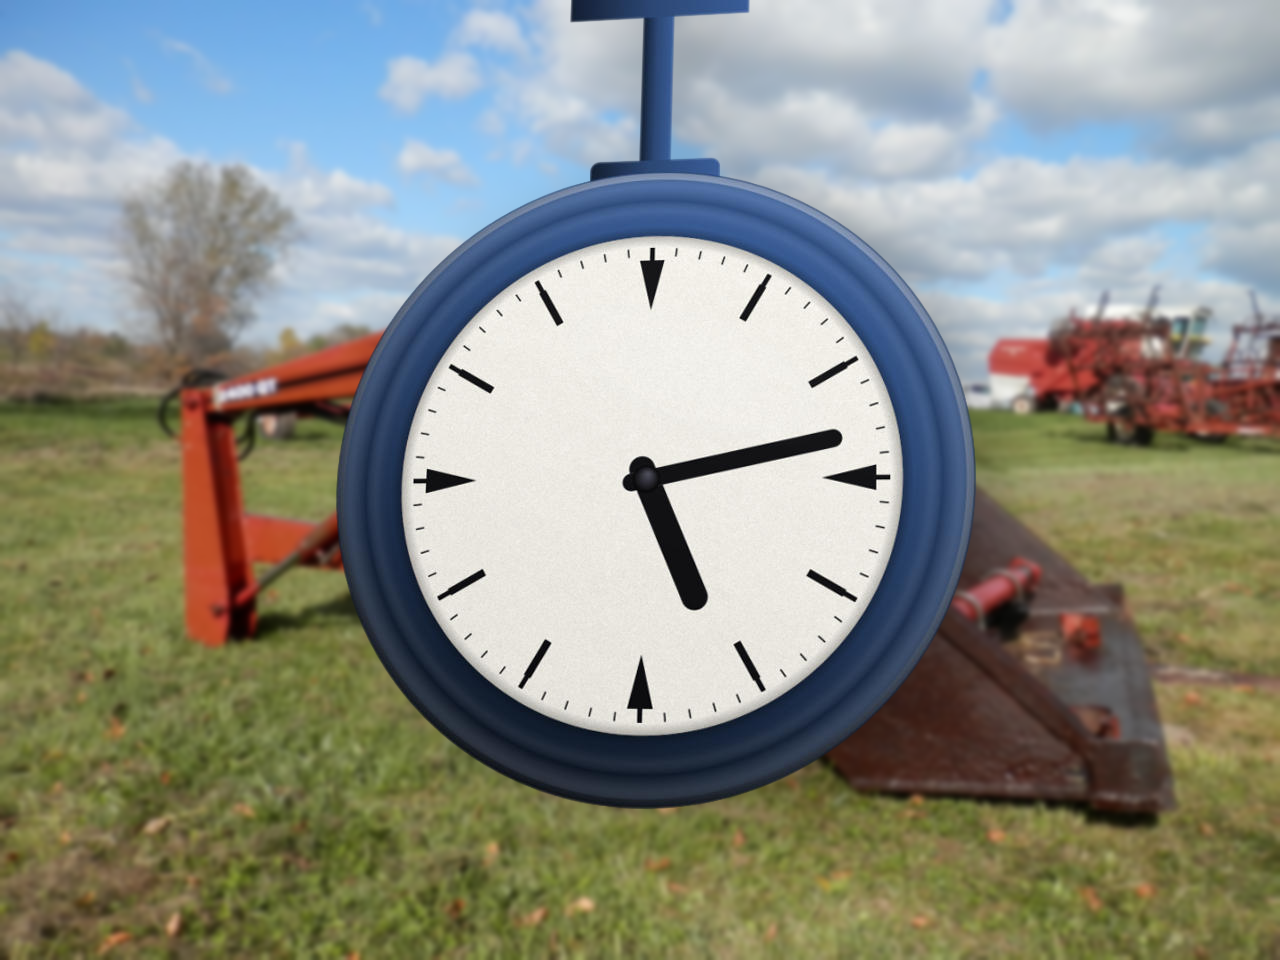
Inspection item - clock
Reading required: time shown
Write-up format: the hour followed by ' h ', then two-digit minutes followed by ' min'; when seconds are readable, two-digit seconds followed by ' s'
5 h 13 min
